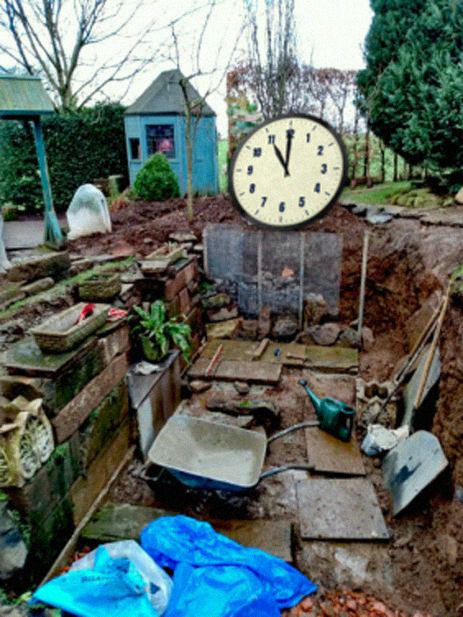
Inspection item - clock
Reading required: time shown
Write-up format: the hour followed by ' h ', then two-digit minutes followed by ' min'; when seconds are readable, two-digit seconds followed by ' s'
11 h 00 min
